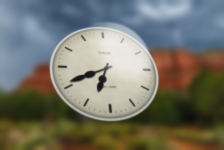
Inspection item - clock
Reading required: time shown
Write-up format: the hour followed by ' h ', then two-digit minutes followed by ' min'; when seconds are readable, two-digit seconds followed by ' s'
6 h 41 min
